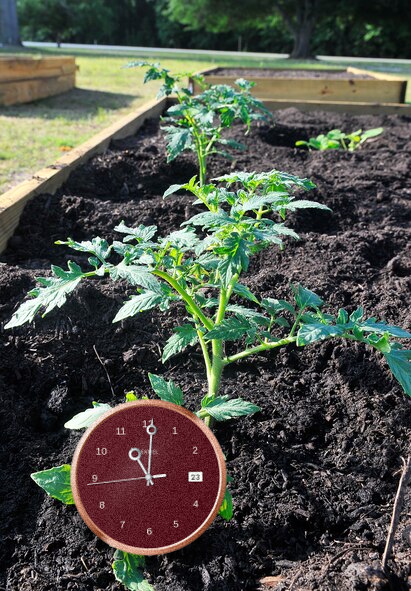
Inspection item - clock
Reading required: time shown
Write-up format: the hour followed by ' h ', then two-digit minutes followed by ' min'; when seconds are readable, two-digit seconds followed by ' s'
11 h 00 min 44 s
